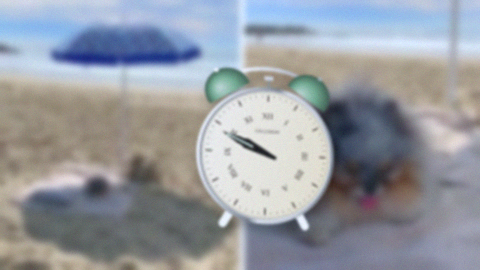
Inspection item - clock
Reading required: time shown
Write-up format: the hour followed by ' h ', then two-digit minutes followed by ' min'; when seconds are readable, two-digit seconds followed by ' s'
9 h 49 min
